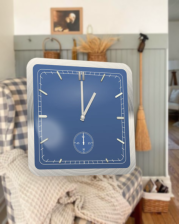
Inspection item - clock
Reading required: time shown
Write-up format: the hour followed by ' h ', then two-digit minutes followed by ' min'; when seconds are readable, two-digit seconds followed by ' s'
1 h 00 min
